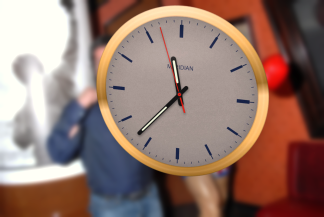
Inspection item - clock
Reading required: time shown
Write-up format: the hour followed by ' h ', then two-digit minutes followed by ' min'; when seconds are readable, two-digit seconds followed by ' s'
11 h 36 min 57 s
